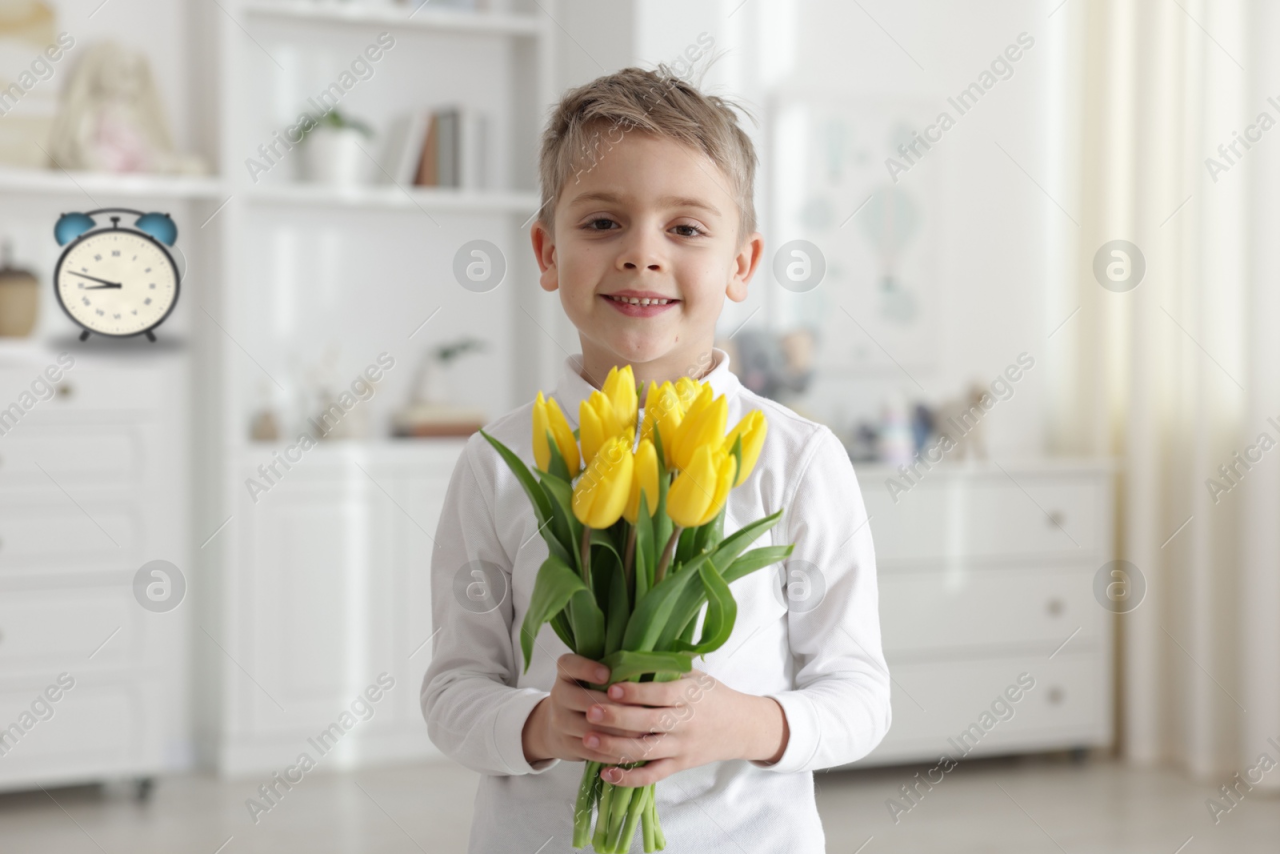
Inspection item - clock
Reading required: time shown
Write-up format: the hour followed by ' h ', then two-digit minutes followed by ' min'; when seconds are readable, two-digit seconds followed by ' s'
8 h 48 min
